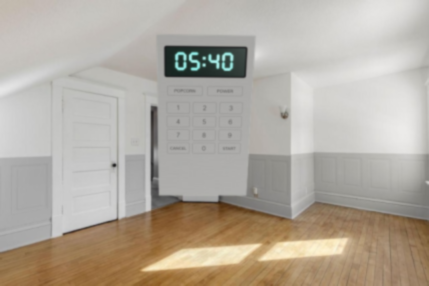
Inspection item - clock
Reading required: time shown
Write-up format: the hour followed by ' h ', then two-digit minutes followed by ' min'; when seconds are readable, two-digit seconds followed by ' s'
5 h 40 min
